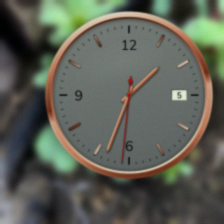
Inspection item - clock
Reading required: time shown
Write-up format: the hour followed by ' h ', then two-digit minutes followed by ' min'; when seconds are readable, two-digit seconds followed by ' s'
1 h 33 min 31 s
